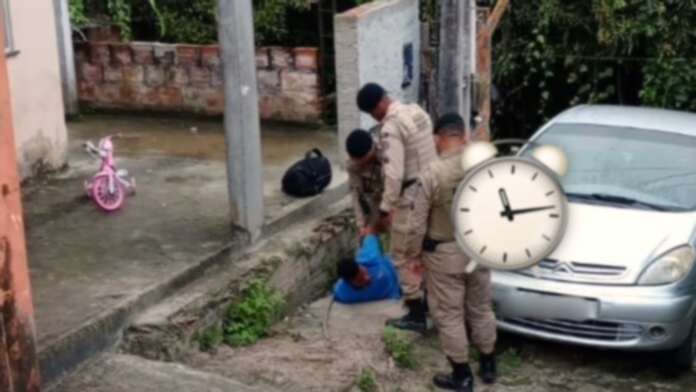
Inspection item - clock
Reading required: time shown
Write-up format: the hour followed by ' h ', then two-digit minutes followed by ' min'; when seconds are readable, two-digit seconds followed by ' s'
11 h 13 min
